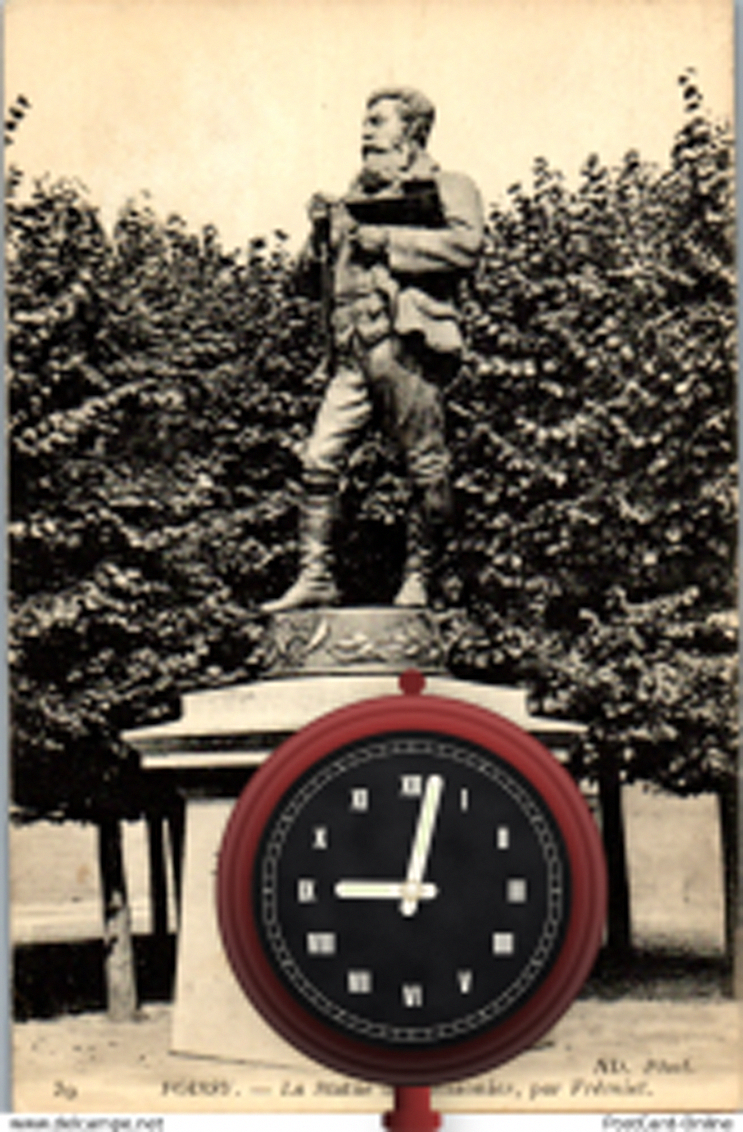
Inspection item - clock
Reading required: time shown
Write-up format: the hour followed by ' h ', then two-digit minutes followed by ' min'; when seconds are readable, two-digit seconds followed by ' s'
9 h 02 min
